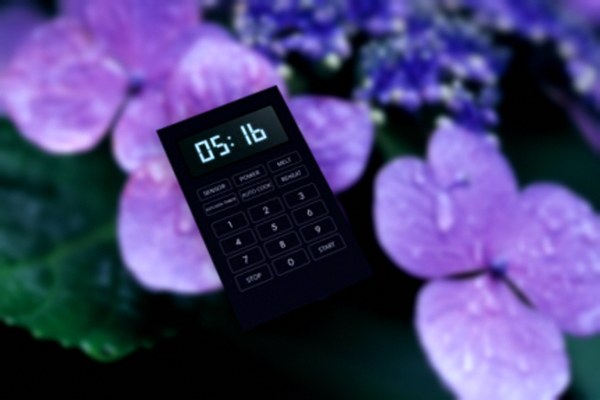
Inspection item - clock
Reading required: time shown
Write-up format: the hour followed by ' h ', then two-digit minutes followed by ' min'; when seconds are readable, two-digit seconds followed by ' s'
5 h 16 min
